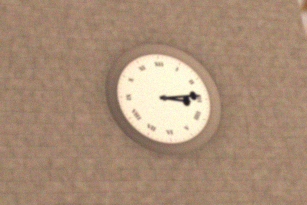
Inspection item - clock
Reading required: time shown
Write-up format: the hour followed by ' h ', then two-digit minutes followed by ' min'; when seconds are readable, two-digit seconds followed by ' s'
3 h 14 min
